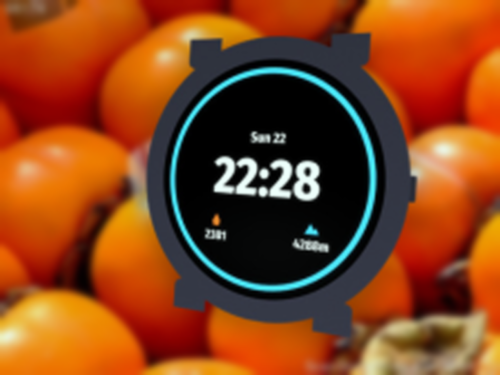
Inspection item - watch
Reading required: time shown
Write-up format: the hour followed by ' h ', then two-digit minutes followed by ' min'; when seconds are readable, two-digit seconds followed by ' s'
22 h 28 min
